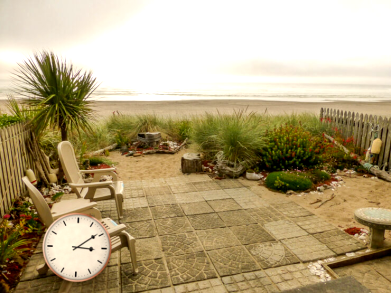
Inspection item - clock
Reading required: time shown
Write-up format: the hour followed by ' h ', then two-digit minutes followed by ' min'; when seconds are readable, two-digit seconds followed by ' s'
3 h 09 min
